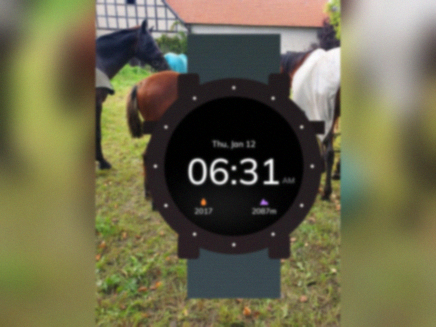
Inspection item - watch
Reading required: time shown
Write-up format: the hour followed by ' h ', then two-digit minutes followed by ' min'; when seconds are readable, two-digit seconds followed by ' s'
6 h 31 min
